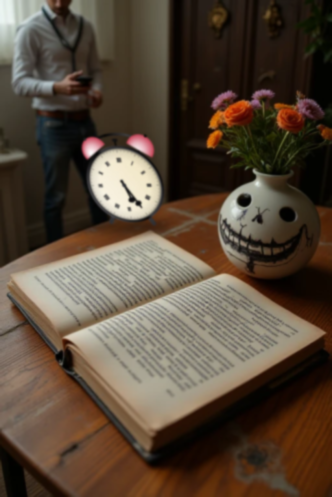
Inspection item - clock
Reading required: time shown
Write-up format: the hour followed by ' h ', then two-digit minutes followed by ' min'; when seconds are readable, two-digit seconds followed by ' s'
5 h 25 min
